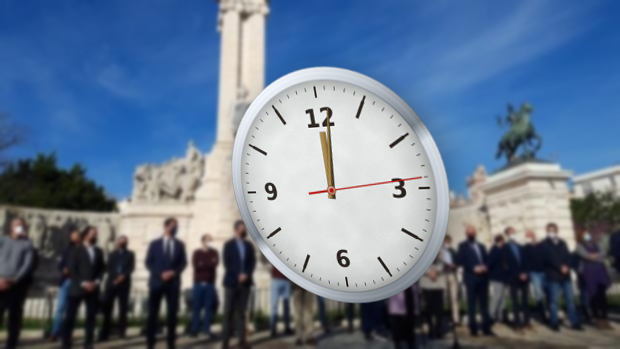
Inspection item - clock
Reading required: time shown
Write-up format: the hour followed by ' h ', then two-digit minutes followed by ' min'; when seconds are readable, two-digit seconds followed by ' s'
12 h 01 min 14 s
